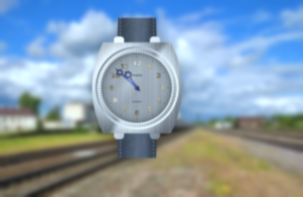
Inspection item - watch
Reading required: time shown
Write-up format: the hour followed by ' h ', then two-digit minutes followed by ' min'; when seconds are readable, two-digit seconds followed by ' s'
10 h 52 min
